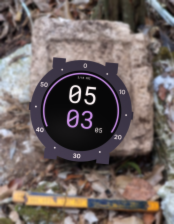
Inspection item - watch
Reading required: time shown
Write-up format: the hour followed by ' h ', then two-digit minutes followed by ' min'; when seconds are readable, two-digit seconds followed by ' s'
5 h 03 min
